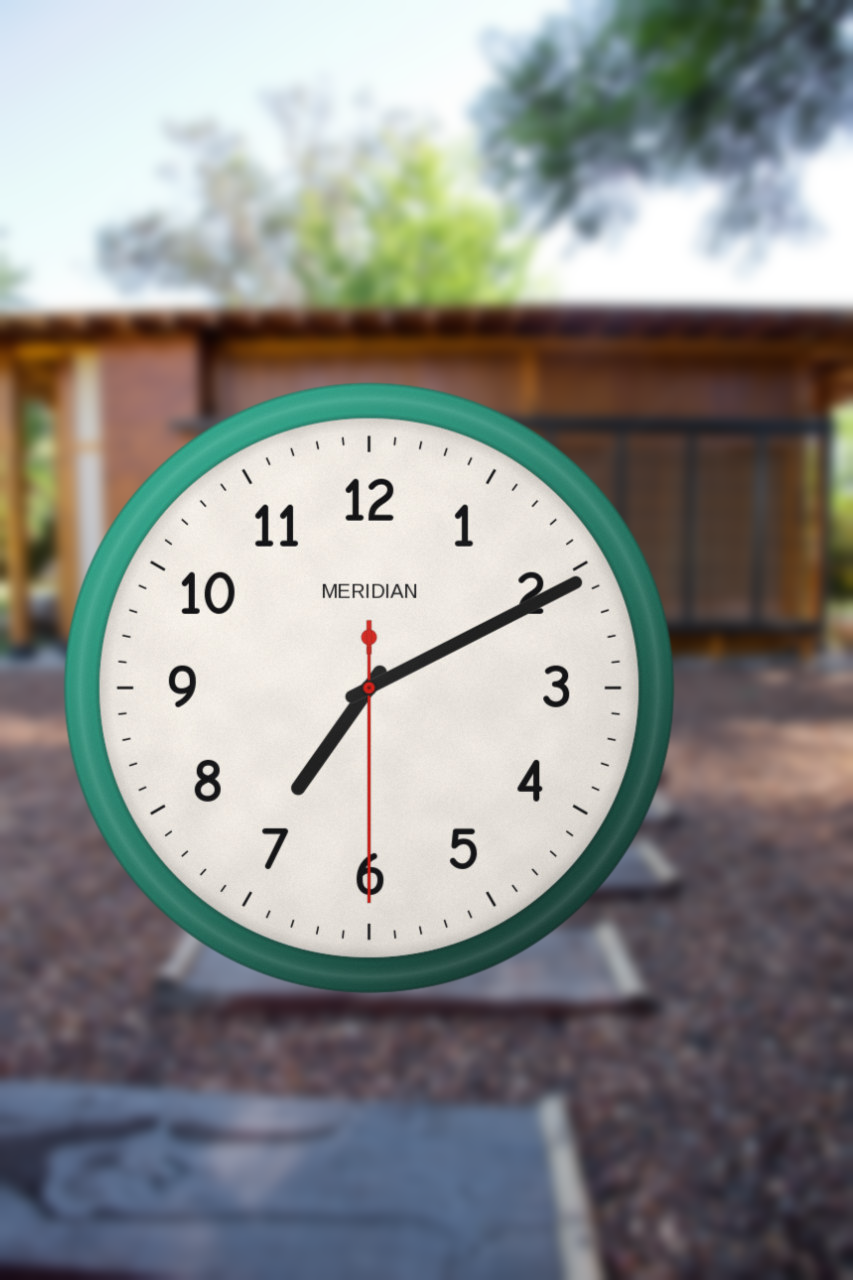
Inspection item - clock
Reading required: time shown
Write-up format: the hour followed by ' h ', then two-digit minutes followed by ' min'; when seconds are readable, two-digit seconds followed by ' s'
7 h 10 min 30 s
